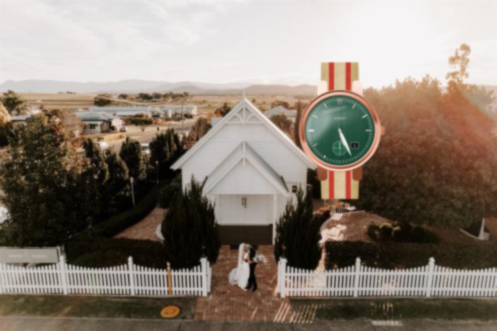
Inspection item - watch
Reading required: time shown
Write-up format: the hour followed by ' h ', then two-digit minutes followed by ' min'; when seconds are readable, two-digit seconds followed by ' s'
5 h 26 min
